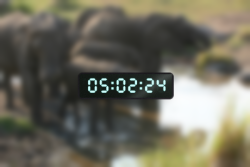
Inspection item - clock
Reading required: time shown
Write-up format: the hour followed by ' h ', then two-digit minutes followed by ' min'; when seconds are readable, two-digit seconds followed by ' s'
5 h 02 min 24 s
